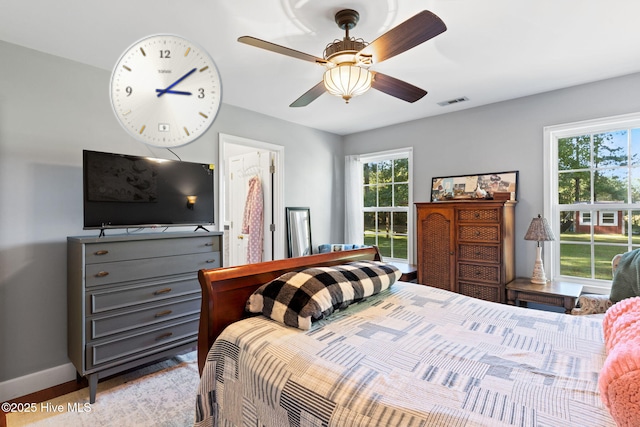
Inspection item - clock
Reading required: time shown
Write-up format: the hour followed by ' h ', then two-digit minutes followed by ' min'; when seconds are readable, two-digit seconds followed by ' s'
3 h 09 min
